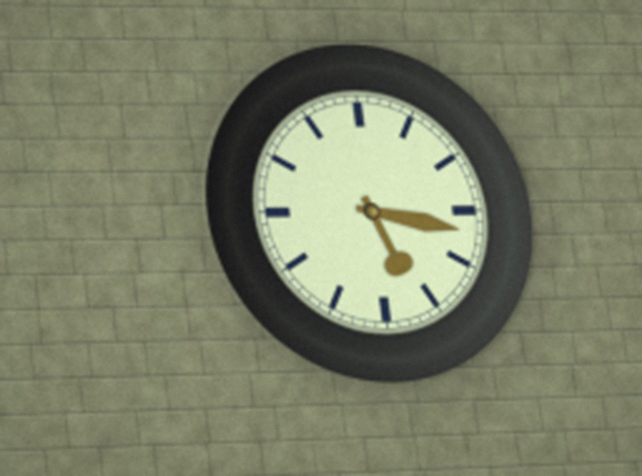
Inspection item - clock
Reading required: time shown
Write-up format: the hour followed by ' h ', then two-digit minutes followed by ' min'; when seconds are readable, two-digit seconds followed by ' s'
5 h 17 min
